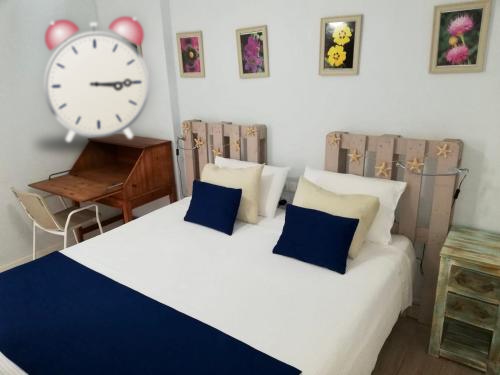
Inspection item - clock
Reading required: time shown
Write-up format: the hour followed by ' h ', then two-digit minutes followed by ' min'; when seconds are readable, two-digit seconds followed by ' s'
3 h 15 min
